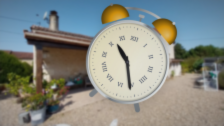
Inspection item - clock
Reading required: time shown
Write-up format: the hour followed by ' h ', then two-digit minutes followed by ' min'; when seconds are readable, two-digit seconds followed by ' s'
10 h 26 min
